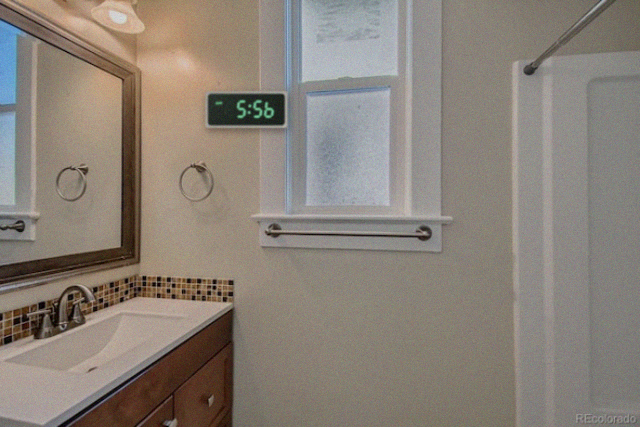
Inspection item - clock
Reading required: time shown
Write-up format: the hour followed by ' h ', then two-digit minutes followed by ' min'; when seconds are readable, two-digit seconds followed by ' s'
5 h 56 min
